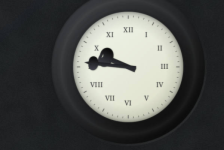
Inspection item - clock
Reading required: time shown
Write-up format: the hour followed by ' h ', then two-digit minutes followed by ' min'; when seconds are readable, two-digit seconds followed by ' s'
9 h 46 min
